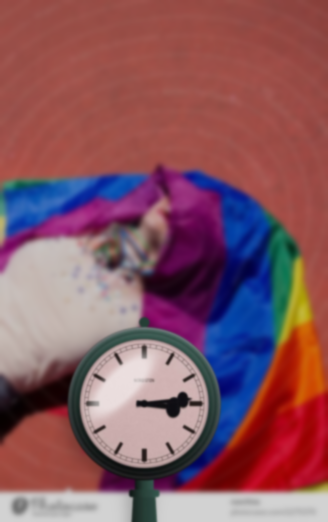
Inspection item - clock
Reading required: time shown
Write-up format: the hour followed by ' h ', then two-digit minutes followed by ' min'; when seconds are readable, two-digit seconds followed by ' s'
3 h 14 min
